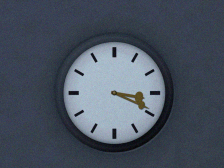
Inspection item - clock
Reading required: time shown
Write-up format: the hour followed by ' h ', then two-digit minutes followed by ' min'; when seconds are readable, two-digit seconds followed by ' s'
3 h 19 min
